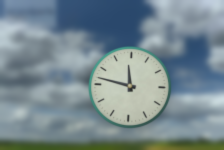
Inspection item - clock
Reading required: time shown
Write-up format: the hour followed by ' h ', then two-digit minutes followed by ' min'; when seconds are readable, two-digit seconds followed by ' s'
11 h 47 min
